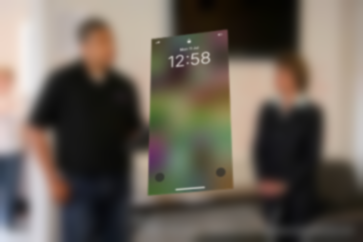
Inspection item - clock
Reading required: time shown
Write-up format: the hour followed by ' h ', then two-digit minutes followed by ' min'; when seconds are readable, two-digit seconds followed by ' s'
12 h 58 min
